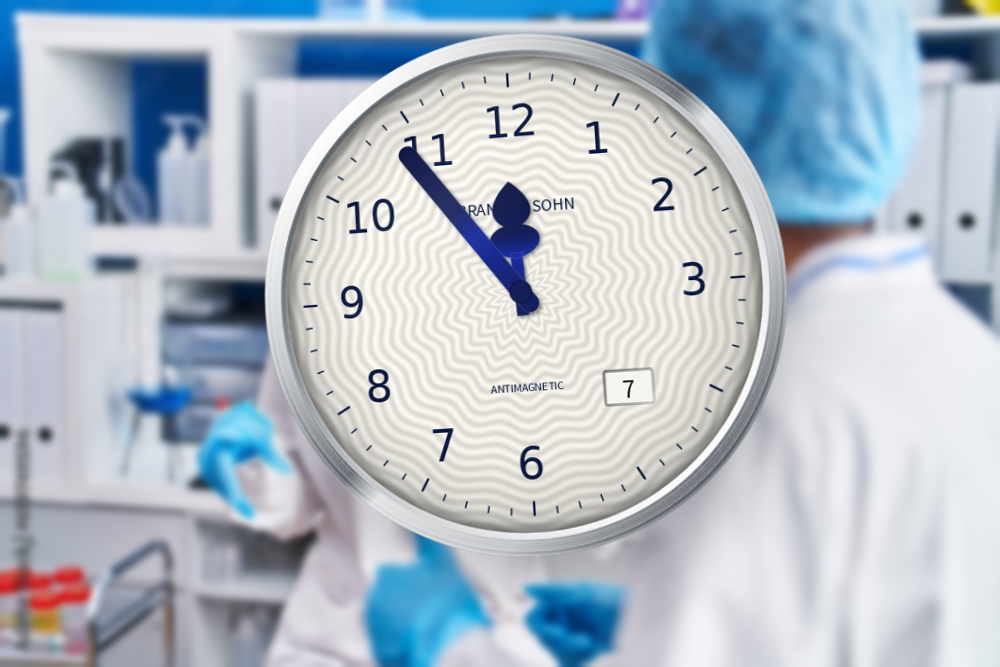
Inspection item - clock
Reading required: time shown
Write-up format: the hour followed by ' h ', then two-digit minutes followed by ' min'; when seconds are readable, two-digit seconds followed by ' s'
11 h 54 min
